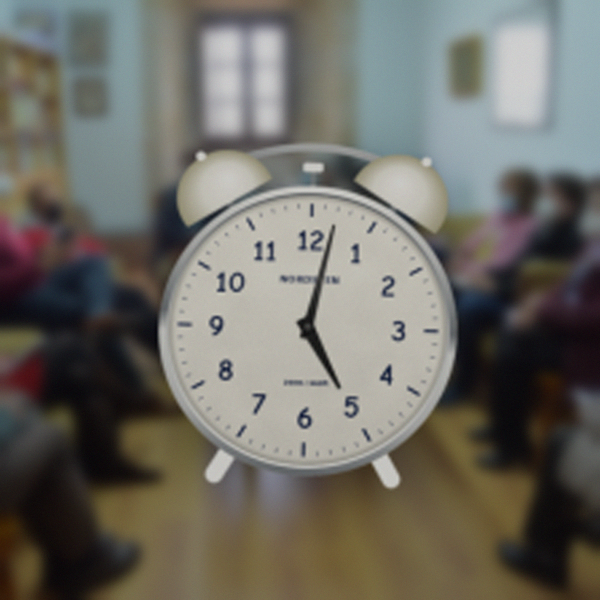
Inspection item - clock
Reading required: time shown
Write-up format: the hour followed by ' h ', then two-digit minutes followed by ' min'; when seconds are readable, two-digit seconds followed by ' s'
5 h 02 min
